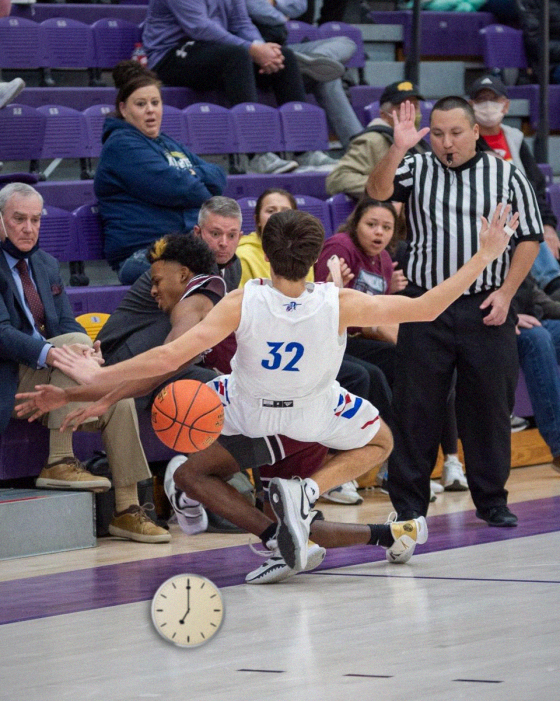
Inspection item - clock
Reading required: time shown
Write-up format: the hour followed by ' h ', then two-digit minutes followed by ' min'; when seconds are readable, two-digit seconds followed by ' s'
7 h 00 min
